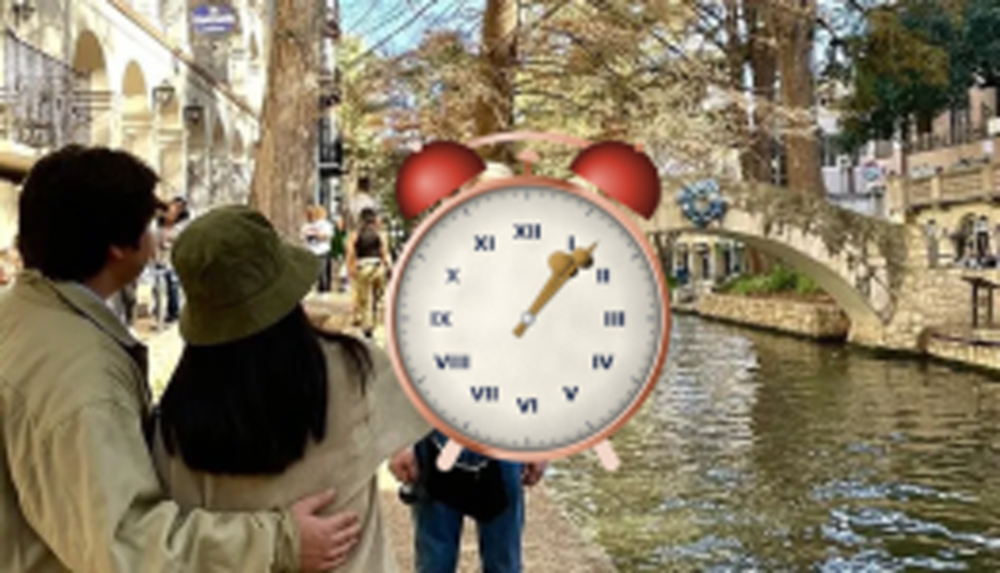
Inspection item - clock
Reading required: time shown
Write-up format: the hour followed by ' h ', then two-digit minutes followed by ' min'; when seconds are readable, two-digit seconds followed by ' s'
1 h 07 min
